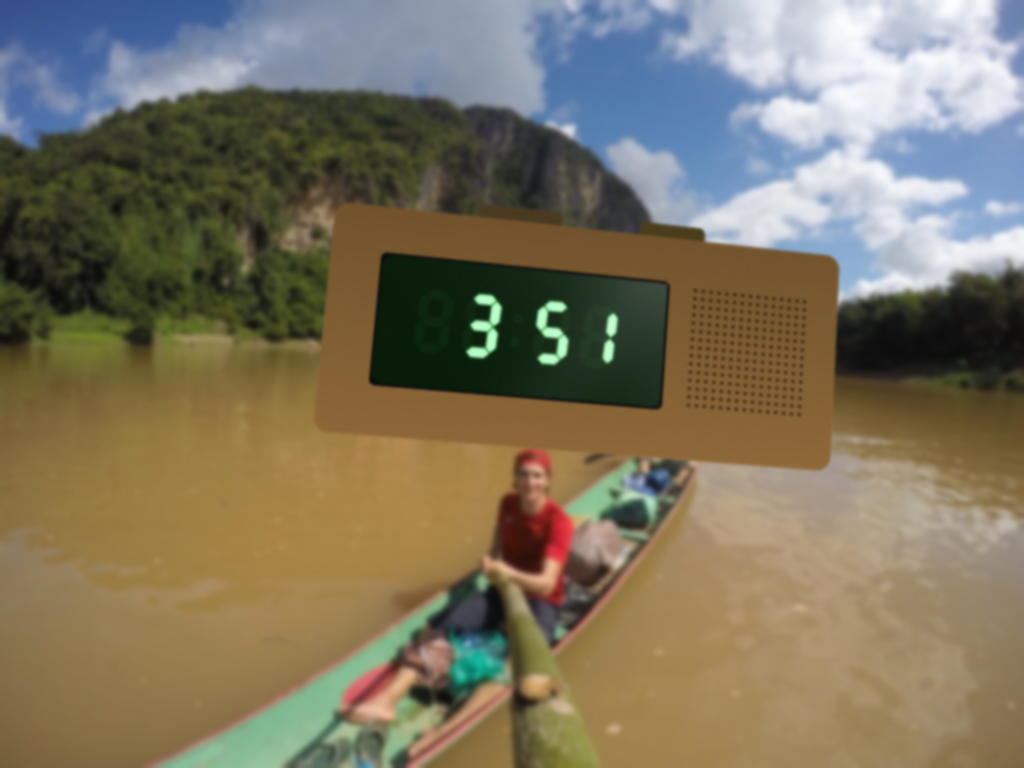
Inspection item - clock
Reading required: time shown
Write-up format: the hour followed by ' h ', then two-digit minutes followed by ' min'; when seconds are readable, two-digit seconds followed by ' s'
3 h 51 min
